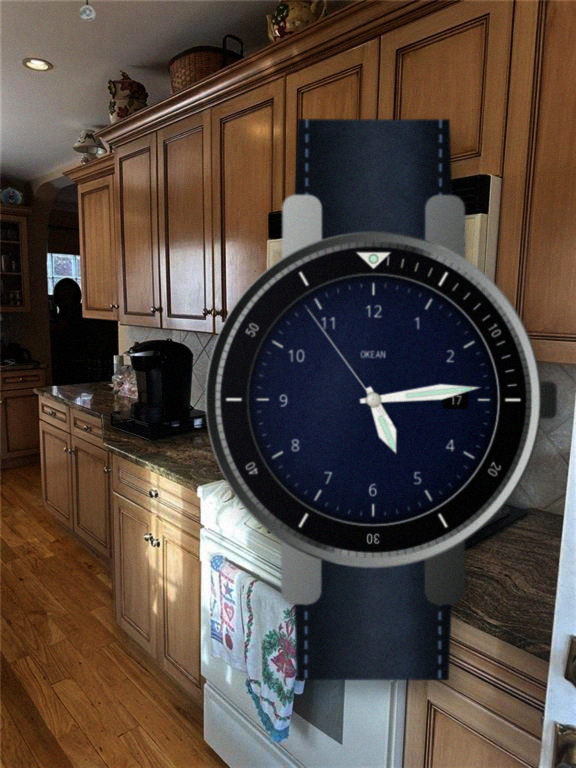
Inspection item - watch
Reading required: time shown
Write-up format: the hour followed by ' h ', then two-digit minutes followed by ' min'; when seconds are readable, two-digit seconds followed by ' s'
5 h 13 min 54 s
